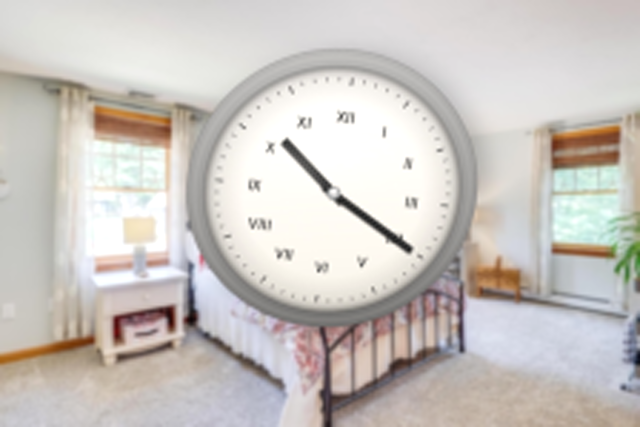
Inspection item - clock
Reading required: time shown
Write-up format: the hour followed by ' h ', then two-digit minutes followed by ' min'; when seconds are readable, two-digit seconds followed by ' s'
10 h 20 min
